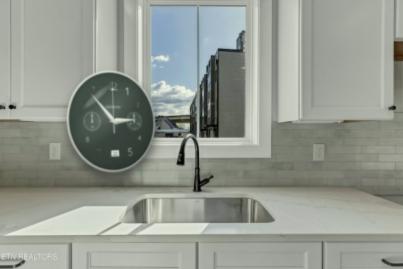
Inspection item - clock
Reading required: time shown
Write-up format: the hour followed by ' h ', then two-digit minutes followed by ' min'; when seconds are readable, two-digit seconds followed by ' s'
2 h 53 min
